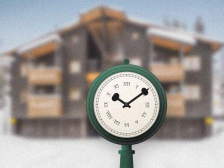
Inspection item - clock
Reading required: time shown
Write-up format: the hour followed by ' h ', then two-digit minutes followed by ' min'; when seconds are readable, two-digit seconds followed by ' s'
10 h 09 min
